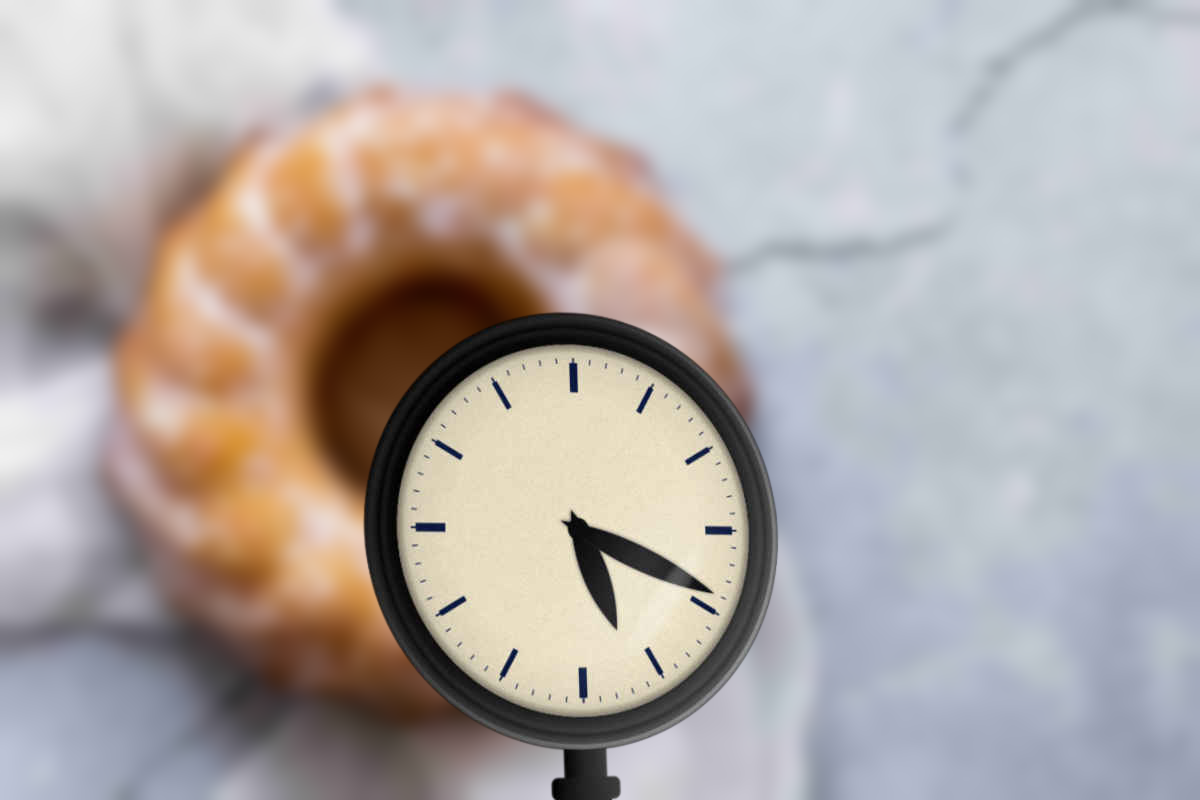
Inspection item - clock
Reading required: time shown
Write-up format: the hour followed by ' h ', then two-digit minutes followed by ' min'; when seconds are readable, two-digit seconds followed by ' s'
5 h 19 min
